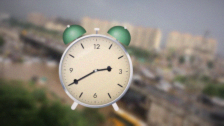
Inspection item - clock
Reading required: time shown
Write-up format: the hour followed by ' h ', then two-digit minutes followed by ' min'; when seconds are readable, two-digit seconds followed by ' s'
2 h 40 min
